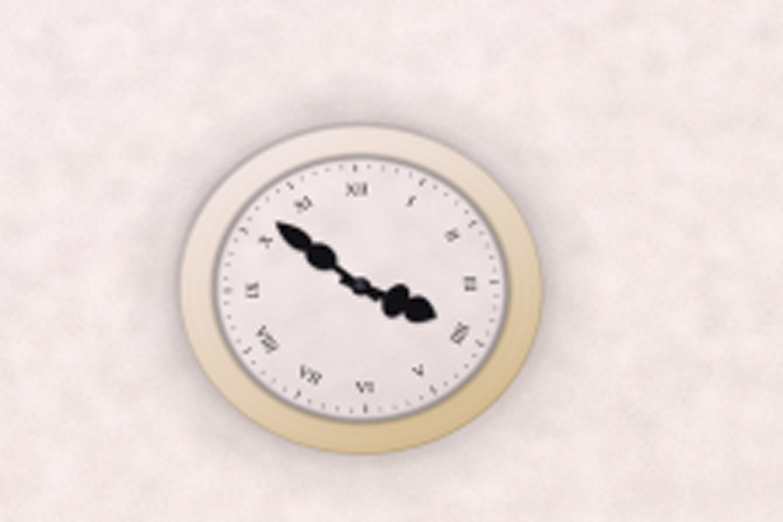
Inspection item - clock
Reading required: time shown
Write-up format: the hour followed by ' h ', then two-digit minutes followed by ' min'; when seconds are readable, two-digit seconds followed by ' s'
3 h 52 min
